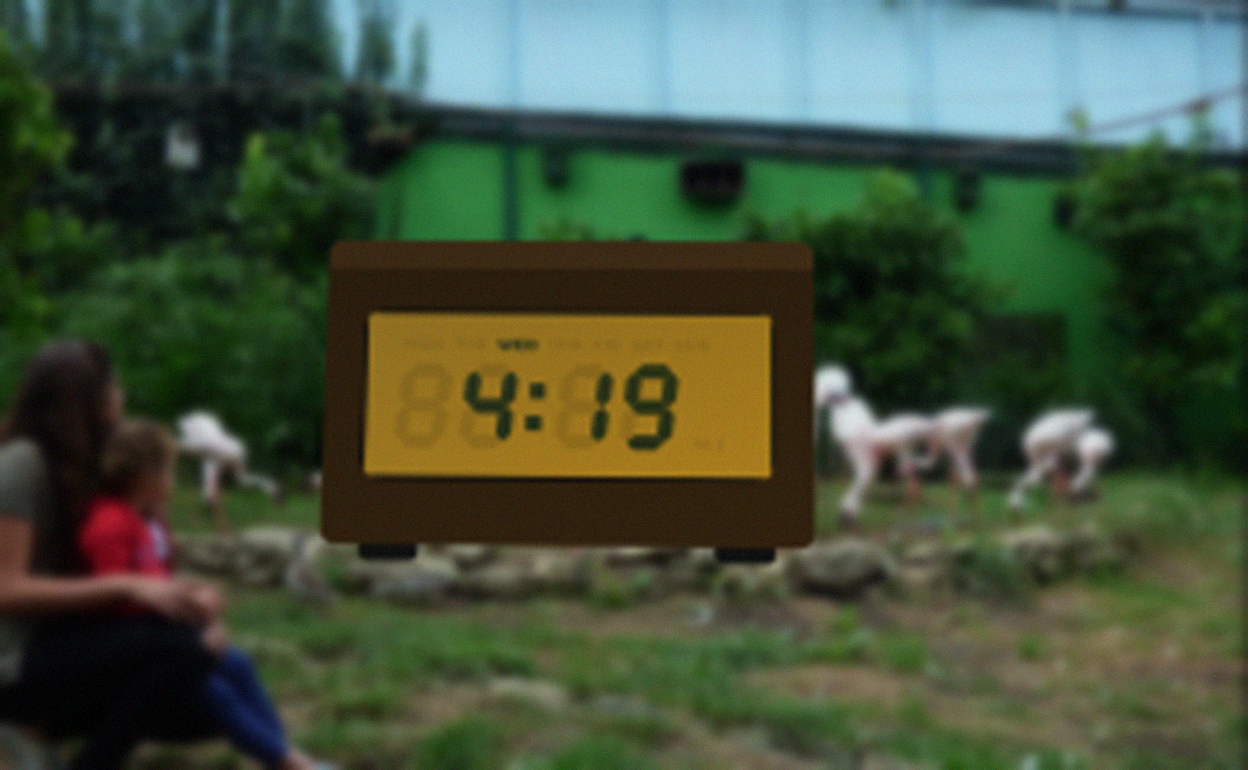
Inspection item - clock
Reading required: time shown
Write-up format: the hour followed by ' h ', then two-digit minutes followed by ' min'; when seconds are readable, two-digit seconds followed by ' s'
4 h 19 min
